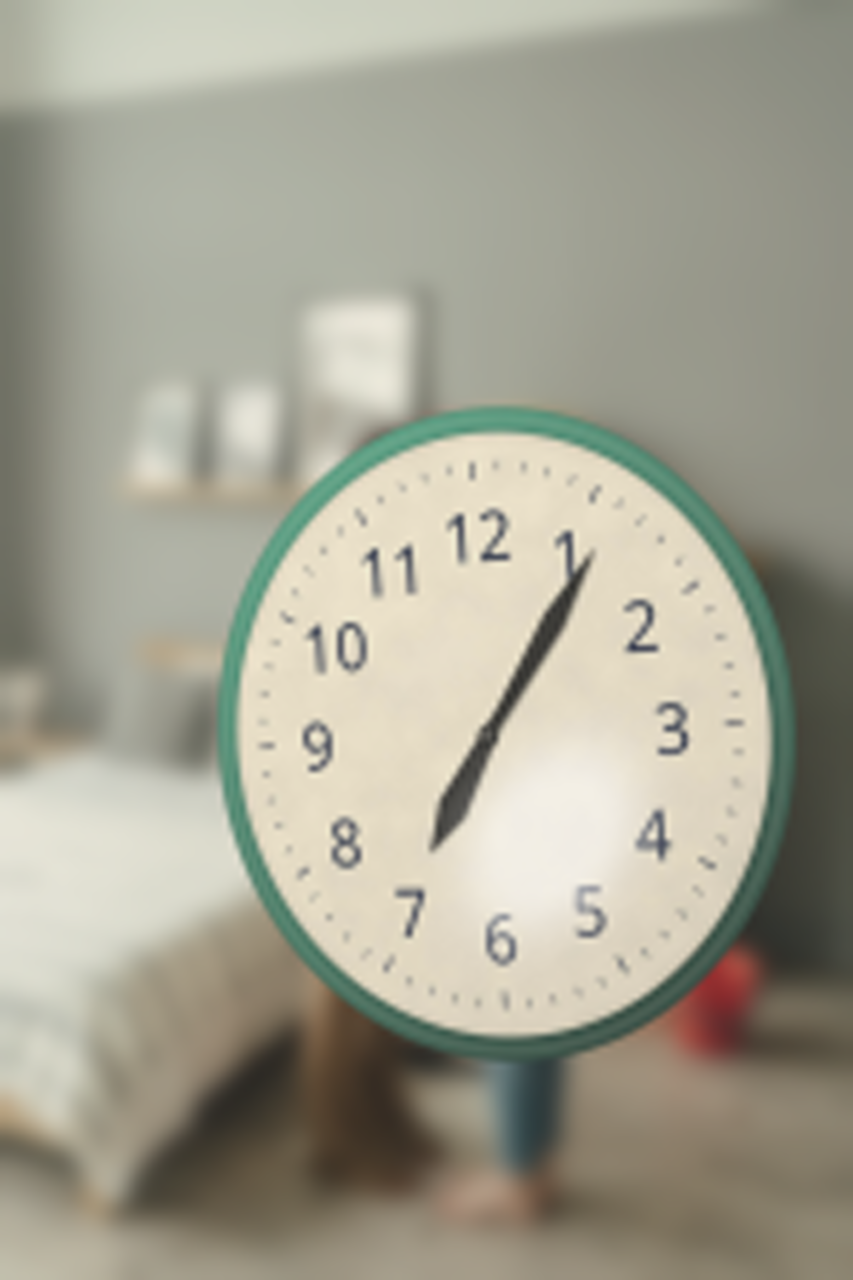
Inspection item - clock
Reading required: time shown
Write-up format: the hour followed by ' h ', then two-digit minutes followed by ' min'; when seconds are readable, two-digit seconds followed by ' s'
7 h 06 min
